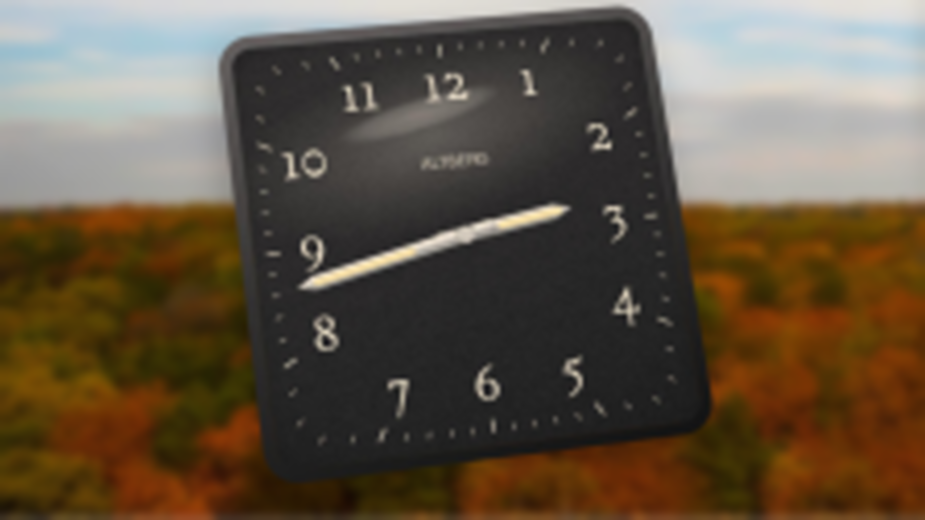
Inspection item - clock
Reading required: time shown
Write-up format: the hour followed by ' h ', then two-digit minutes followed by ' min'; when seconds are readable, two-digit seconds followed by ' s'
2 h 43 min
